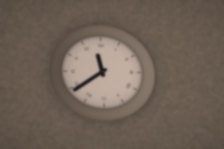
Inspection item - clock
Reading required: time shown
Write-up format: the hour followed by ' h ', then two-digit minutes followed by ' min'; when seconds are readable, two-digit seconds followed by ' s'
11 h 39 min
